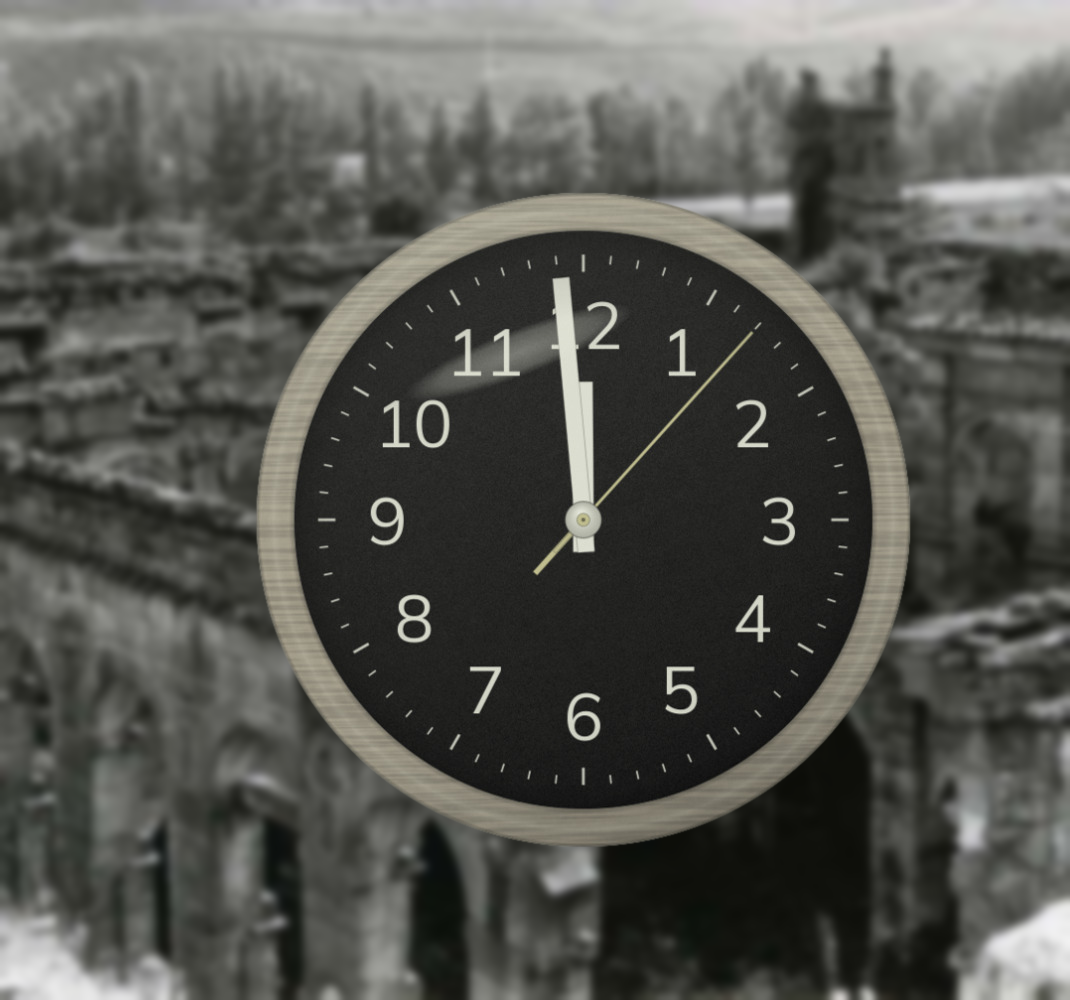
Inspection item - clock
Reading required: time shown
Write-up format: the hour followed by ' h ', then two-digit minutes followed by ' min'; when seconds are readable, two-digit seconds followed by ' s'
11 h 59 min 07 s
